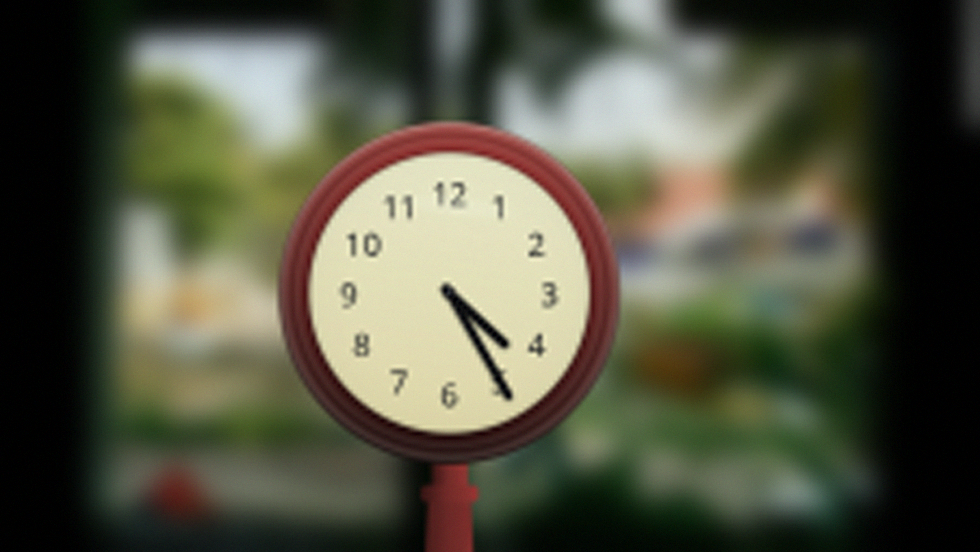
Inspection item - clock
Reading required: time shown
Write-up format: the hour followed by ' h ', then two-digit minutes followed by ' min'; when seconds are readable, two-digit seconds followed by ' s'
4 h 25 min
